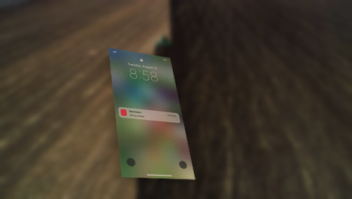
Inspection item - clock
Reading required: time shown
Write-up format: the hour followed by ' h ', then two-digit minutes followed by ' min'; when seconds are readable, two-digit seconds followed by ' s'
8 h 58 min
